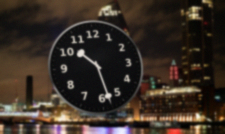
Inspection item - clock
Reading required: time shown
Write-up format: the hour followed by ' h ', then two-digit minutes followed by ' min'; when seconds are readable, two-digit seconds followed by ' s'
10 h 28 min
